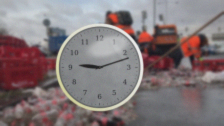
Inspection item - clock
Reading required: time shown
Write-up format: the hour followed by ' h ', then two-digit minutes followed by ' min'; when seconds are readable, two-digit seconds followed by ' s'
9 h 12 min
